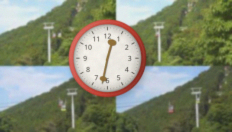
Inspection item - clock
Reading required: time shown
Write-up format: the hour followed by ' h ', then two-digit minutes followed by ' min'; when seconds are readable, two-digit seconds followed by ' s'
12 h 32 min
